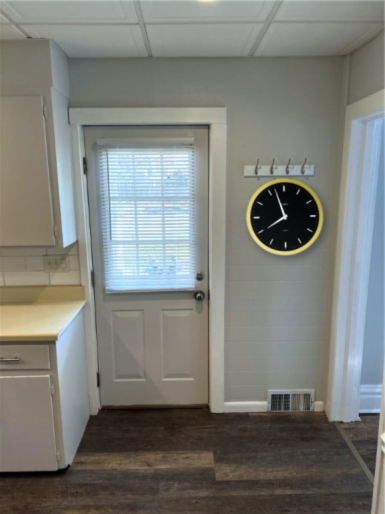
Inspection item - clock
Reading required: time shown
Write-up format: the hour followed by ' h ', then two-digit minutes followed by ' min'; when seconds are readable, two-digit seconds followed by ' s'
7 h 57 min
